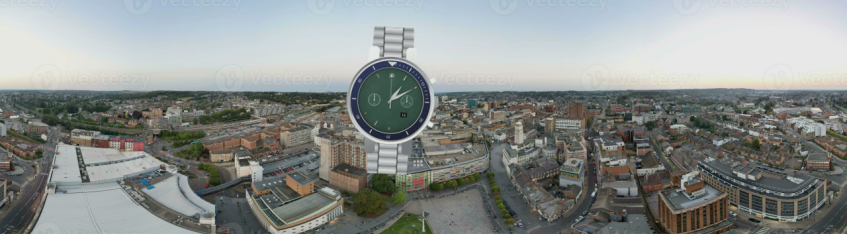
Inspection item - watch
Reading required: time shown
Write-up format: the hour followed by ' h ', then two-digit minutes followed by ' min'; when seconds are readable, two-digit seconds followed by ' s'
1 h 10 min
